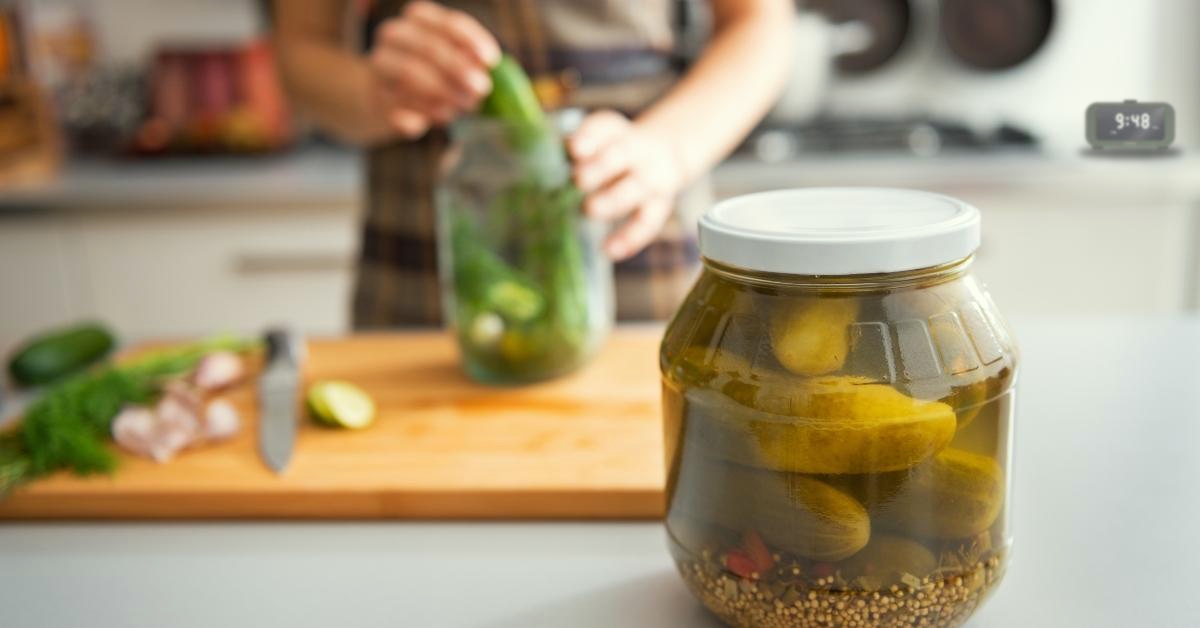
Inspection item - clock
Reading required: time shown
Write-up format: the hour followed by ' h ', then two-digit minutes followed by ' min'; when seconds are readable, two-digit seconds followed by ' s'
9 h 48 min
